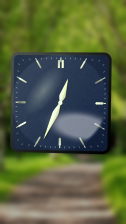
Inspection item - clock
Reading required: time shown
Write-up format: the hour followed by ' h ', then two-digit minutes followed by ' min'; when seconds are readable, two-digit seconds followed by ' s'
12 h 34 min
